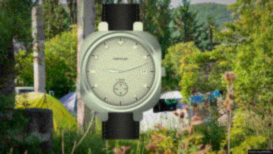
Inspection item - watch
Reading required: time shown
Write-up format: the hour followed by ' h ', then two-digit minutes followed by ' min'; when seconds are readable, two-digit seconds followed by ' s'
9 h 12 min
